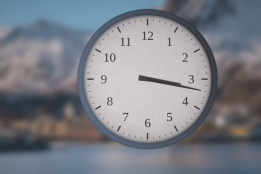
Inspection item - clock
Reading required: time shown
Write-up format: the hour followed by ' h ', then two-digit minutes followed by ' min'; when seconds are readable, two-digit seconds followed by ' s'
3 h 17 min
